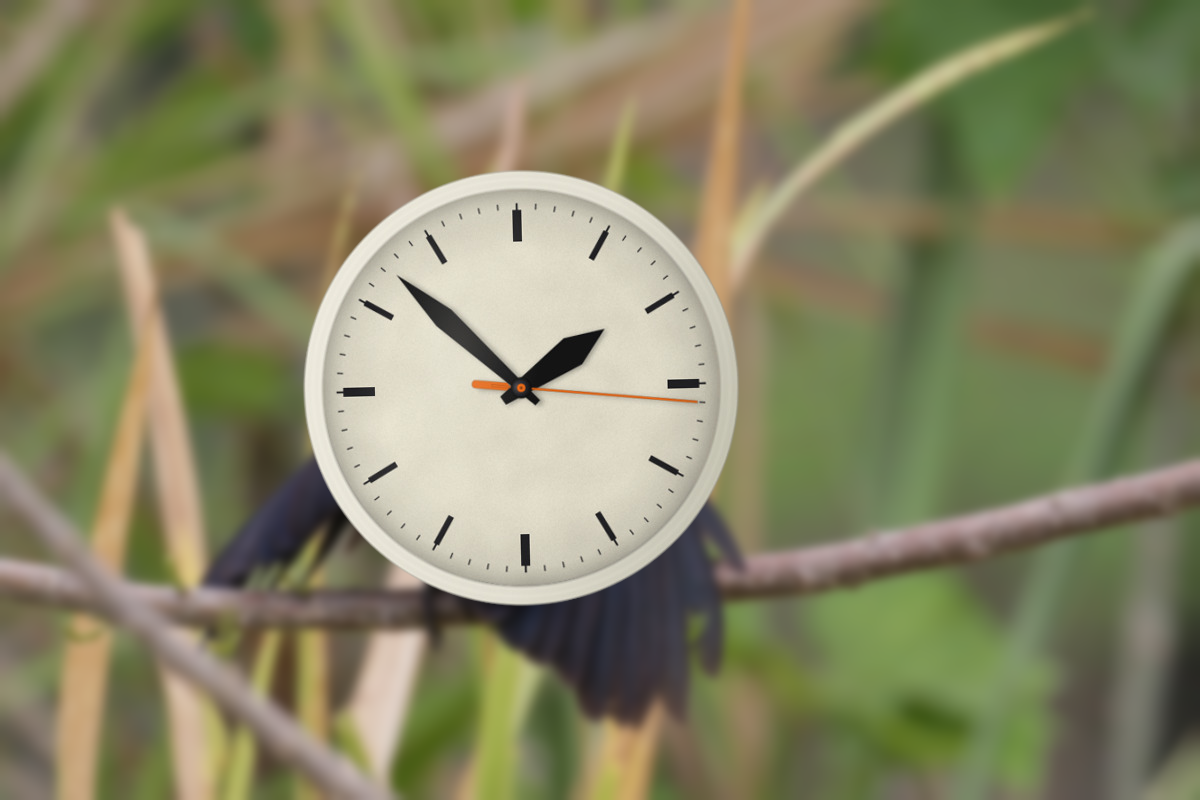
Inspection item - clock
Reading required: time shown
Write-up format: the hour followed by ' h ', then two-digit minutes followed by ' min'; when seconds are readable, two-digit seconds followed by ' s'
1 h 52 min 16 s
